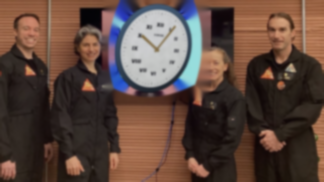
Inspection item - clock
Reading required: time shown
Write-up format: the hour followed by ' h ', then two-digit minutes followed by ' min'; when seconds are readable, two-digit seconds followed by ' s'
10 h 06 min
